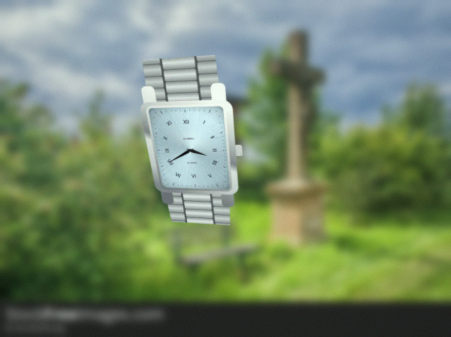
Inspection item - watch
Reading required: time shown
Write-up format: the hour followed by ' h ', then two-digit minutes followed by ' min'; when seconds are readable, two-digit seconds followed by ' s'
3 h 40 min
